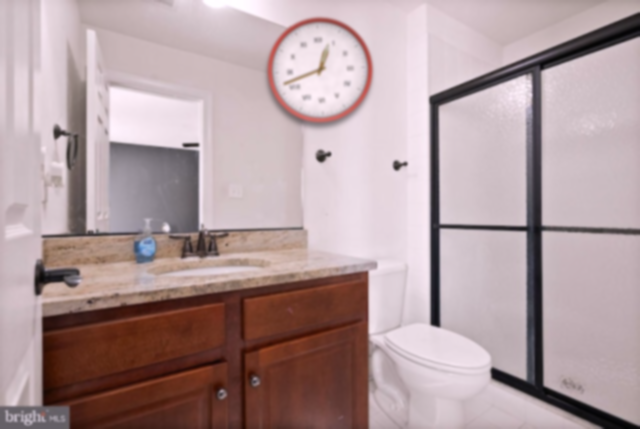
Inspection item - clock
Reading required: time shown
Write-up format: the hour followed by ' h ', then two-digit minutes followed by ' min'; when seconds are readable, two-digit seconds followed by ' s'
12 h 42 min
